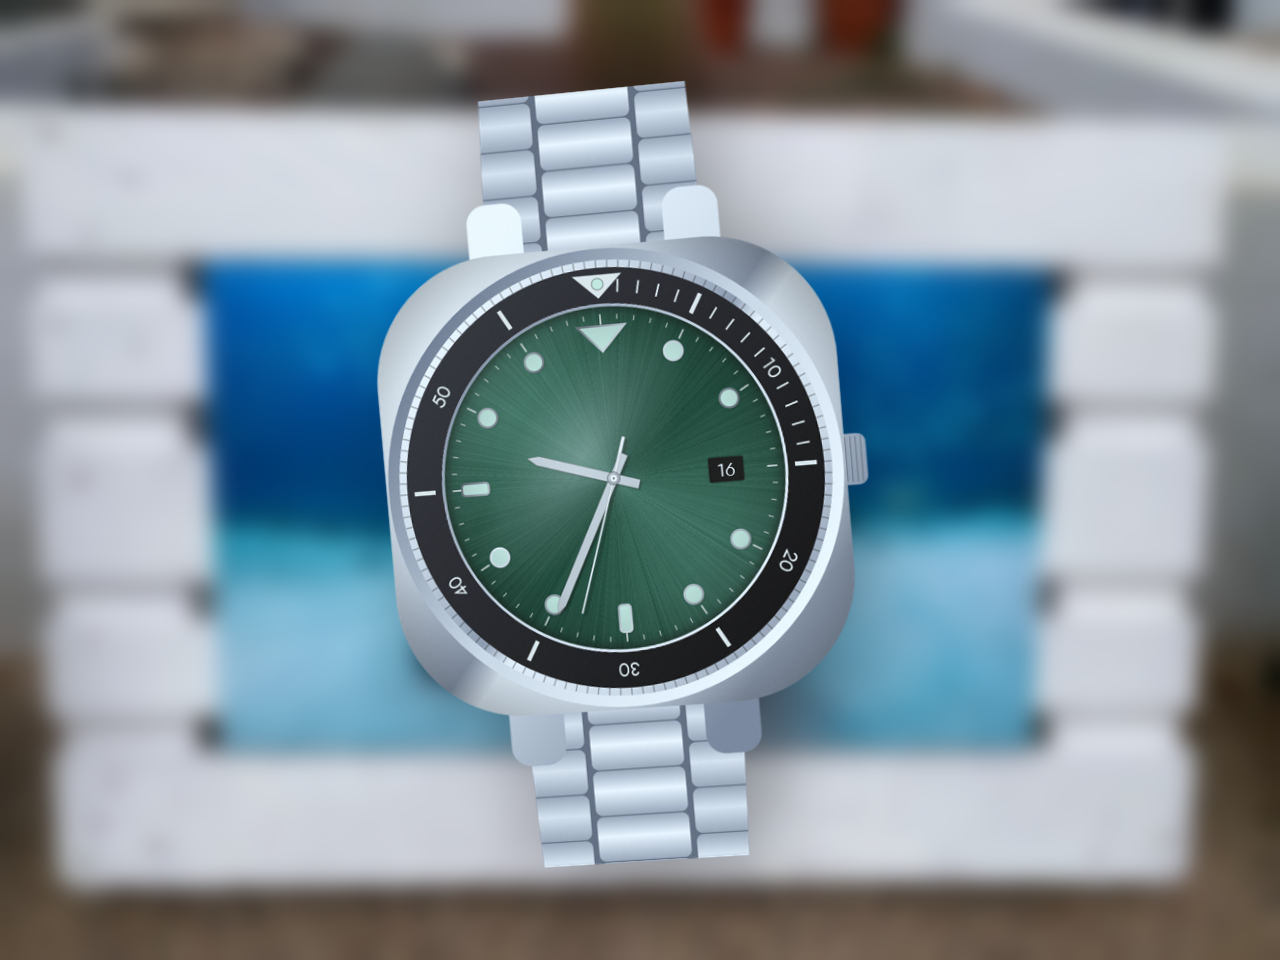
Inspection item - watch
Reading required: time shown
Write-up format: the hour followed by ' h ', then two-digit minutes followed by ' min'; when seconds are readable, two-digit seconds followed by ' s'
9 h 34 min 33 s
